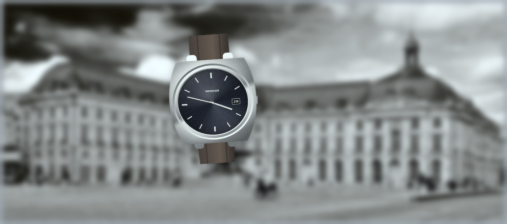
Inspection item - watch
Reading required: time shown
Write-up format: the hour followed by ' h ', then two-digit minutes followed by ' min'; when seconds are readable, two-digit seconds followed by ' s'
3 h 48 min
